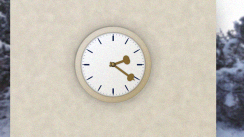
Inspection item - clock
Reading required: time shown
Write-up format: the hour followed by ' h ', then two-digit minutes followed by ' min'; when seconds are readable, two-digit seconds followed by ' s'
2 h 21 min
